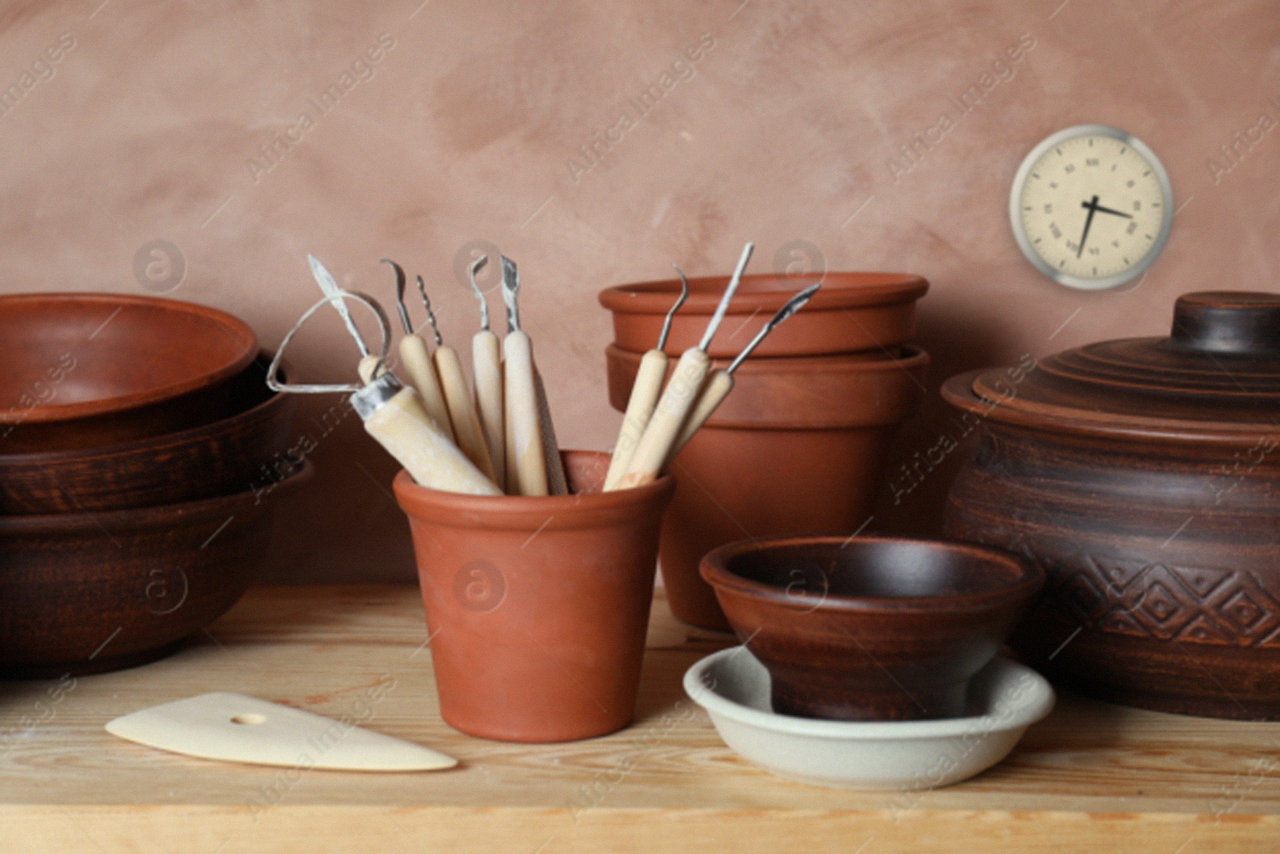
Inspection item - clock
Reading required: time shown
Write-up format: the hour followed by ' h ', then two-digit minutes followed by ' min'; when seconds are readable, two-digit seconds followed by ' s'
3 h 33 min
